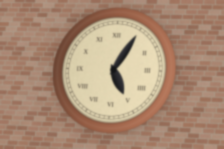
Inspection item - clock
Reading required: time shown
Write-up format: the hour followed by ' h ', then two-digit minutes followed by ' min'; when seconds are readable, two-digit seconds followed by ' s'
5 h 05 min
